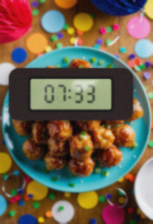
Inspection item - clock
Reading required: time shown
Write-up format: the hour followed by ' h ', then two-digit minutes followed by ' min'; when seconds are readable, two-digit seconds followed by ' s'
7 h 33 min
